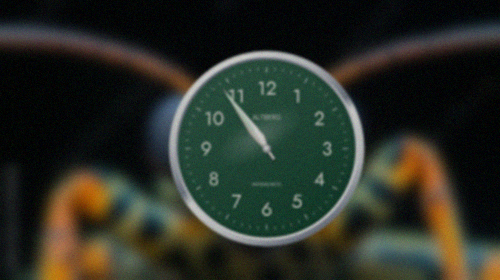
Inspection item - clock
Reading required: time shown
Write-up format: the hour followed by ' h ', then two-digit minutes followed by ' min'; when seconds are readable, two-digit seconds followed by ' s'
10 h 54 min
